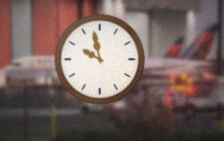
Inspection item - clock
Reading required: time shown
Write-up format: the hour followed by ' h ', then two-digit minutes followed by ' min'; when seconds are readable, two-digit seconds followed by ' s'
9 h 58 min
